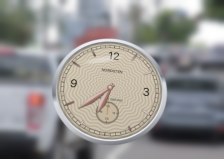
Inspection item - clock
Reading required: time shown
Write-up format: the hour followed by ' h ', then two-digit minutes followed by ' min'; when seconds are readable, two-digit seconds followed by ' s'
6 h 38 min
